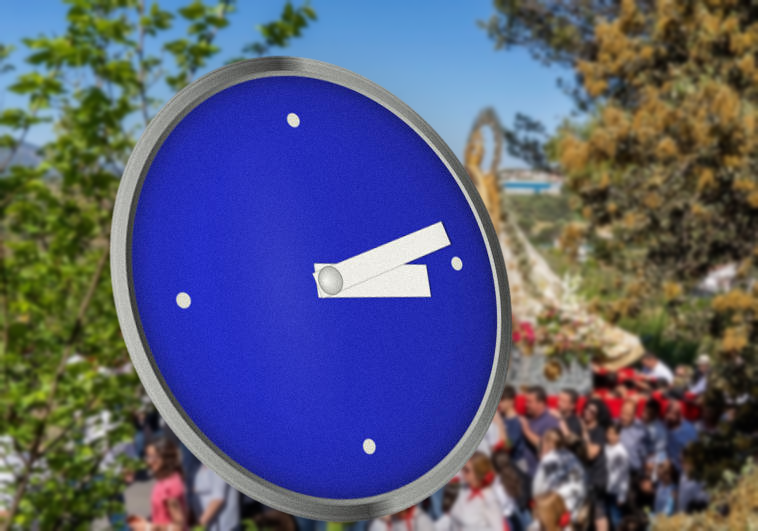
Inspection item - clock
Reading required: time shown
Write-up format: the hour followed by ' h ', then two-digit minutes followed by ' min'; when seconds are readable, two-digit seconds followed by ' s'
3 h 13 min
